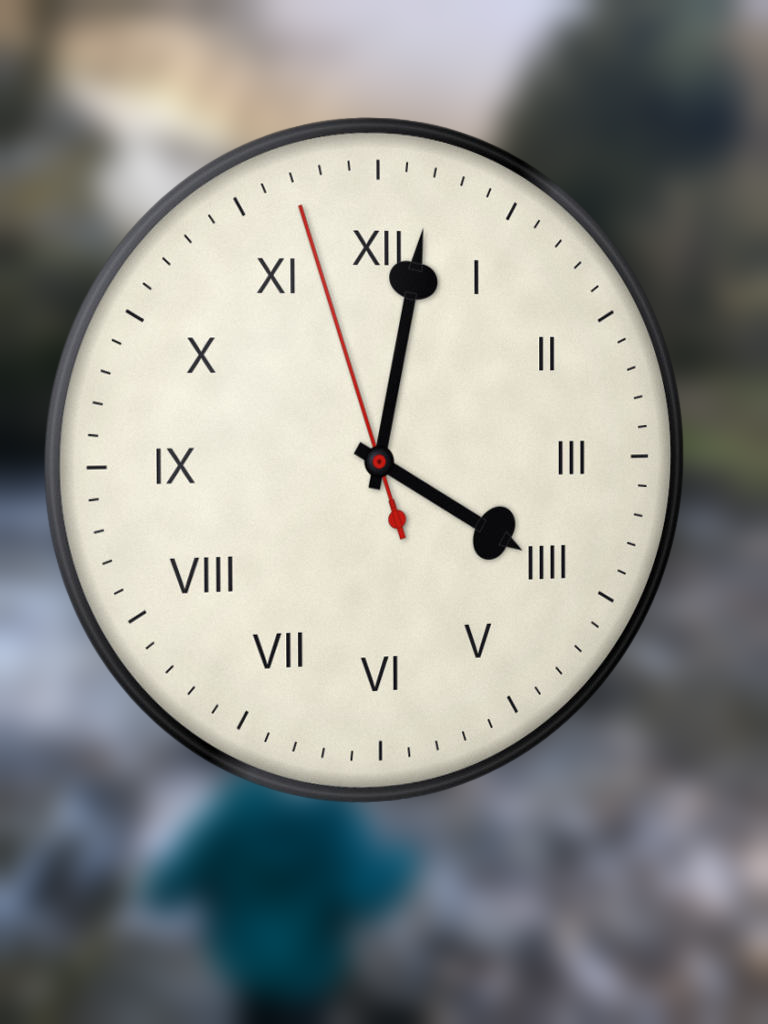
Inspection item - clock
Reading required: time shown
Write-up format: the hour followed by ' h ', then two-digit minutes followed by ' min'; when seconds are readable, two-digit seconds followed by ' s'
4 h 01 min 57 s
